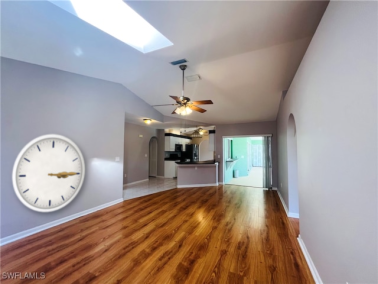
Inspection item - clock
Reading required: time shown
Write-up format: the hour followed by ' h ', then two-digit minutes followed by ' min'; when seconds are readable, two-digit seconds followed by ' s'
3 h 15 min
